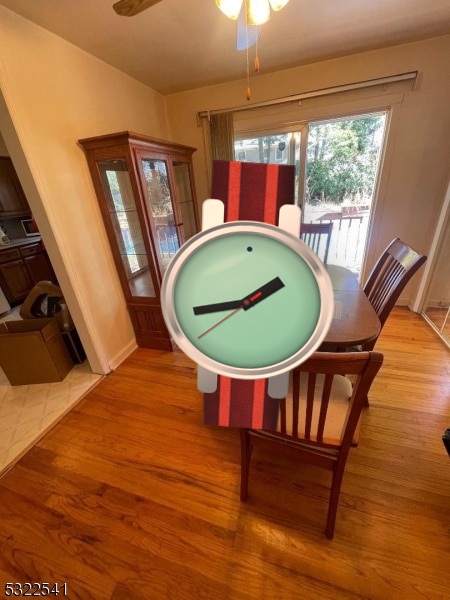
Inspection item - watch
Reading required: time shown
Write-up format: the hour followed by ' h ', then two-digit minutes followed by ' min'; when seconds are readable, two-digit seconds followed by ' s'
1 h 42 min 38 s
